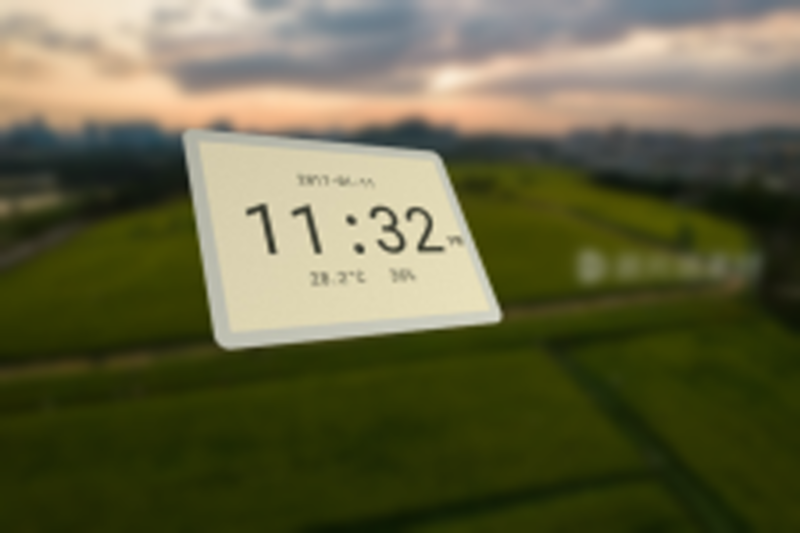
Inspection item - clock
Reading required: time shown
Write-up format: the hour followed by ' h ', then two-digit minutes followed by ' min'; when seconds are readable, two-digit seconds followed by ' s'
11 h 32 min
